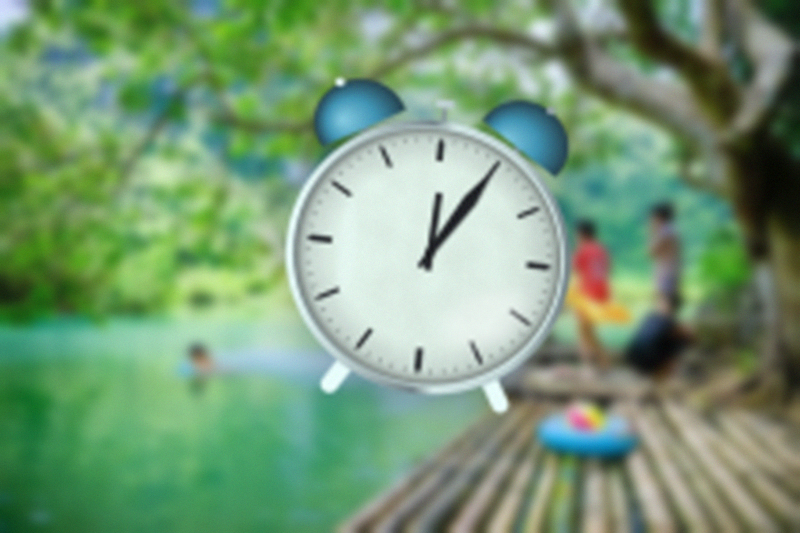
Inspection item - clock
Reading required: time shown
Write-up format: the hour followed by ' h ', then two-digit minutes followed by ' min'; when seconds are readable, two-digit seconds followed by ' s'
12 h 05 min
